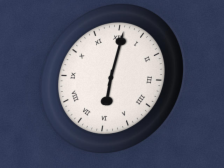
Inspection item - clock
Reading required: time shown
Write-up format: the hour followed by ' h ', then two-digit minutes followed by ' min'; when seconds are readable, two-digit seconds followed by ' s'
6 h 01 min
